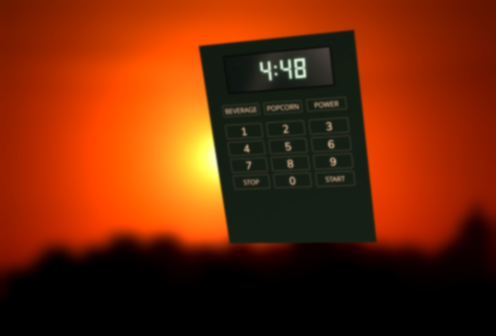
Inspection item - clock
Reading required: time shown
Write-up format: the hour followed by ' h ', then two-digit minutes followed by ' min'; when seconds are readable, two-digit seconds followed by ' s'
4 h 48 min
